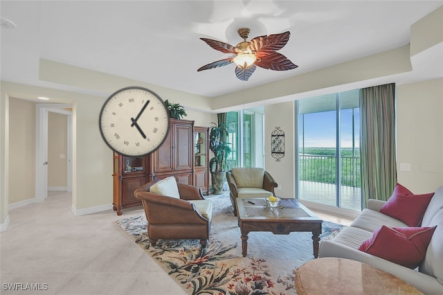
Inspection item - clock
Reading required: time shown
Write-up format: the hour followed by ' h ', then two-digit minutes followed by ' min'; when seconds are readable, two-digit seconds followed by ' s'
5 h 07 min
